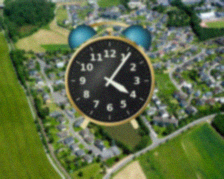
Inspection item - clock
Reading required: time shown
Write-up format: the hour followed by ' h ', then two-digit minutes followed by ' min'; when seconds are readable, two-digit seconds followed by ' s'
4 h 06 min
